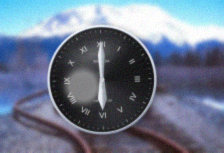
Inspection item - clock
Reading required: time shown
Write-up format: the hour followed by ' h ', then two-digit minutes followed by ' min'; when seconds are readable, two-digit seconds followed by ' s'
6 h 00 min
